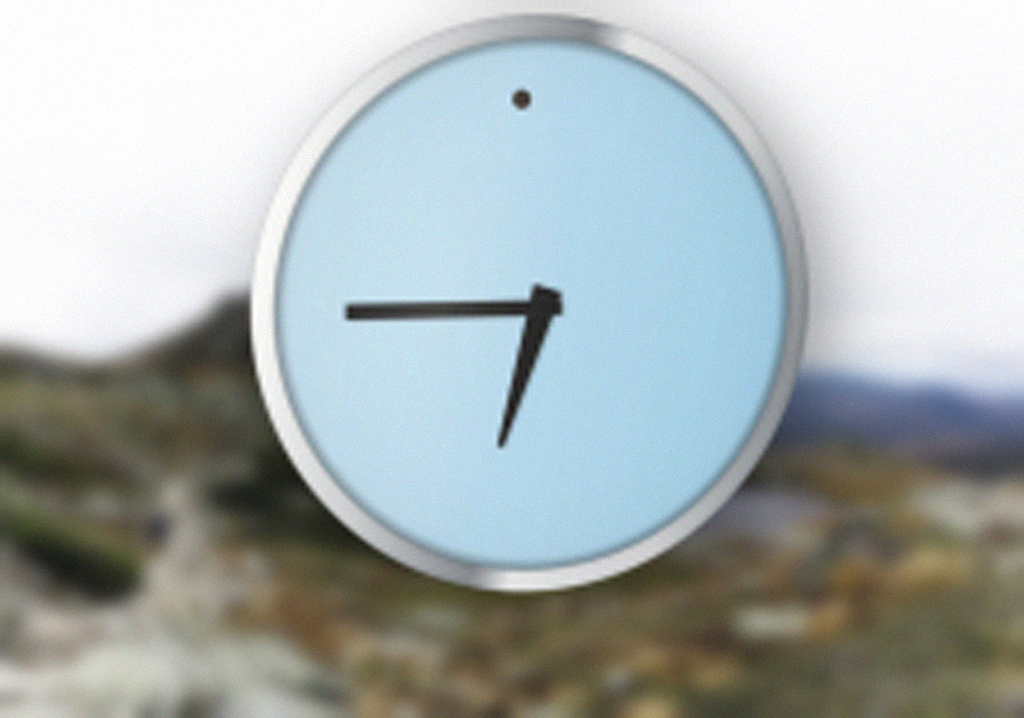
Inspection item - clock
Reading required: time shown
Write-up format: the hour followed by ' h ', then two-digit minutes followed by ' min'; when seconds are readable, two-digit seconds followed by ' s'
6 h 46 min
